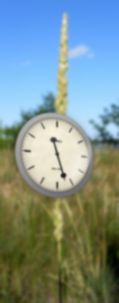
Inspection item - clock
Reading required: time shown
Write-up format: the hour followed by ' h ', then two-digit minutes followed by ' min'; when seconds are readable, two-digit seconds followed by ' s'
11 h 27 min
